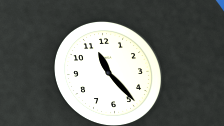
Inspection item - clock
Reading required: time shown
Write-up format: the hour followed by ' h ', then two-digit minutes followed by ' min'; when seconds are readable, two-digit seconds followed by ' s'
11 h 24 min
